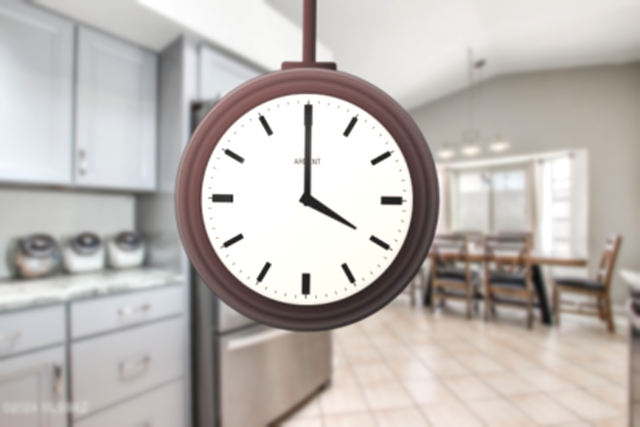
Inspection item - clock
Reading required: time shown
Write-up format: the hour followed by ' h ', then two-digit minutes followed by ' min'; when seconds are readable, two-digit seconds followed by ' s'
4 h 00 min
